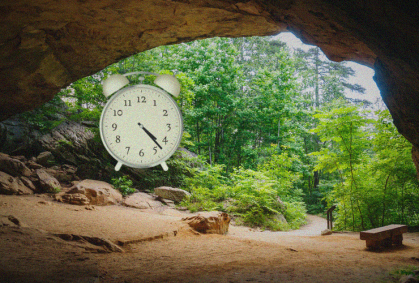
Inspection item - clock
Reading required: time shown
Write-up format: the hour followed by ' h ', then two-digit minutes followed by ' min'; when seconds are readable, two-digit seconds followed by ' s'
4 h 23 min
